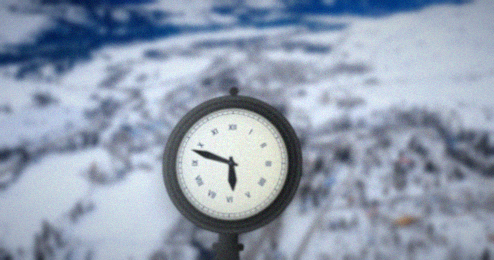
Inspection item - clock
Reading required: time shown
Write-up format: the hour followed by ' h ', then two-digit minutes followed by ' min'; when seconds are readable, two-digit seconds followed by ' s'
5 h 48 min
